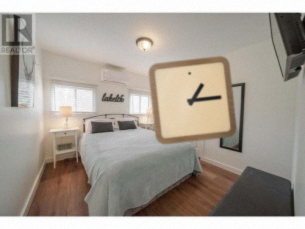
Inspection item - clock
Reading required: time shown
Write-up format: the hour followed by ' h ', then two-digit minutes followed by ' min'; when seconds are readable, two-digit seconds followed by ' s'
1 h 15 min
